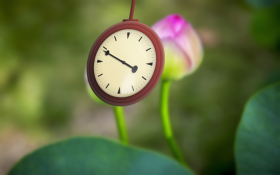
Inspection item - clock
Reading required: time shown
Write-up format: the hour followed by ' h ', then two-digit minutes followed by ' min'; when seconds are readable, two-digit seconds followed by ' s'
3 h 49 min
